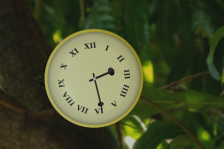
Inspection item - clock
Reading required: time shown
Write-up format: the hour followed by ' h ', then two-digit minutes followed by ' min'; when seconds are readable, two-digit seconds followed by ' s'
2 h 29 min
